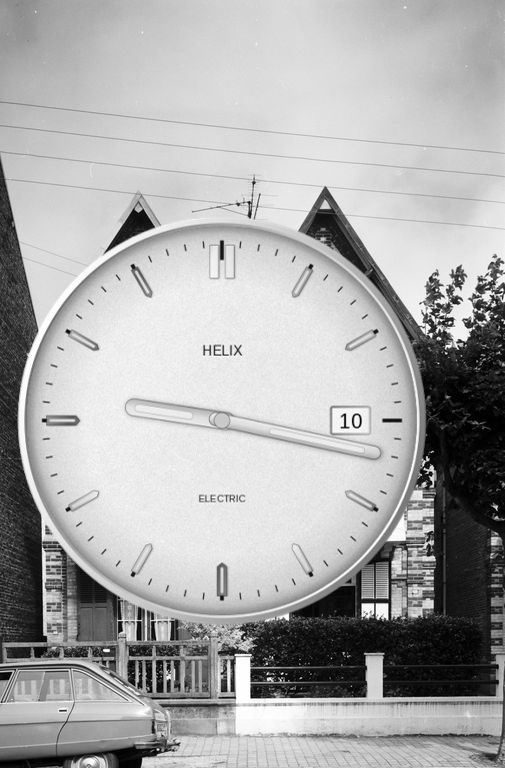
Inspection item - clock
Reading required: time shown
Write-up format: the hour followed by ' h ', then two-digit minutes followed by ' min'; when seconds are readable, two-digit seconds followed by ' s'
9 h 17 min
